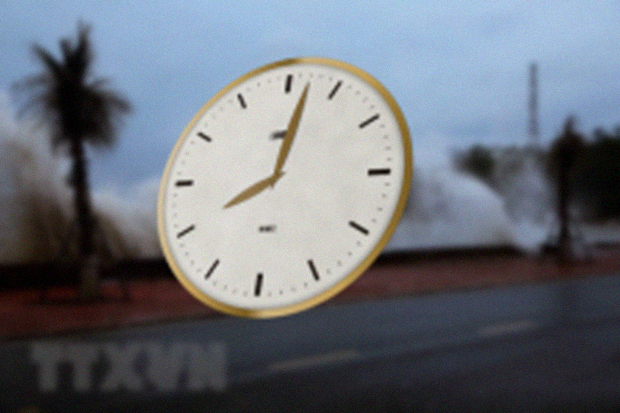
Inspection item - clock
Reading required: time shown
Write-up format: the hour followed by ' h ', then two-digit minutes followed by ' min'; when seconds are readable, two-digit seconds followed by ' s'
8 h 02 min
